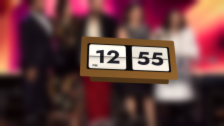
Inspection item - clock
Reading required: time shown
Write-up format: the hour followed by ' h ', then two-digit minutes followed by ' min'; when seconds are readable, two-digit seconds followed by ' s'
12 h 55 min
